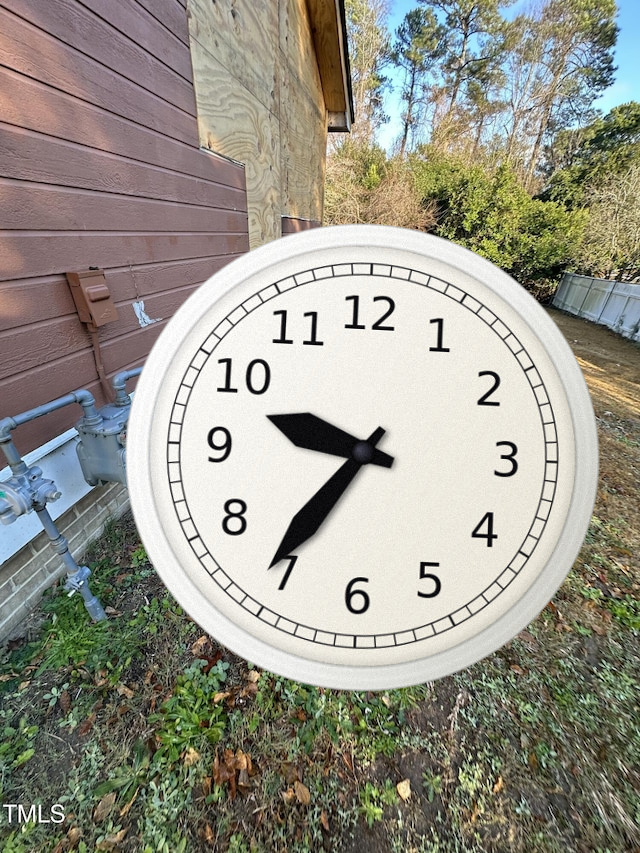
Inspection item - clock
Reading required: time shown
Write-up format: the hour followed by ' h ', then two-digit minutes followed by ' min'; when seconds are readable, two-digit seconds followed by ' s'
9 h 36 min
